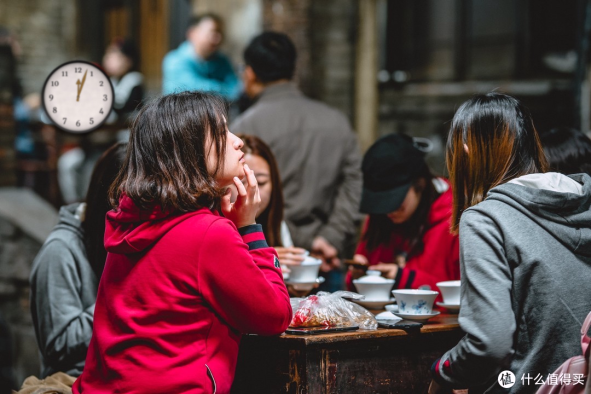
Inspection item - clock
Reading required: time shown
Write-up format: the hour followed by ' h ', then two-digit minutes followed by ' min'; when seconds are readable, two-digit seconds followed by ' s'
12 h 03 min
